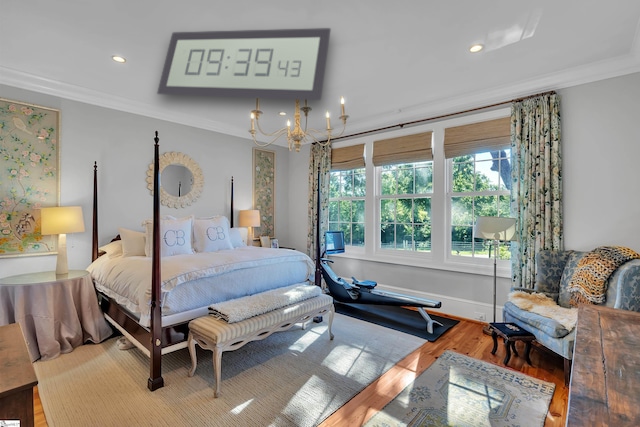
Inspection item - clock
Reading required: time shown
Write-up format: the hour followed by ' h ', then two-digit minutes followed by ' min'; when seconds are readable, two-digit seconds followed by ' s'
9 h 39 min 43 s
